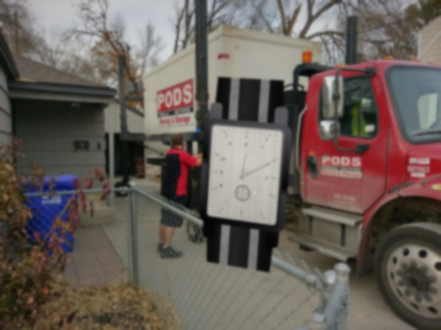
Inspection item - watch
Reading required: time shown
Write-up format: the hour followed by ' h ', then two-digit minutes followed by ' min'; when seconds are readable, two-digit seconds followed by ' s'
12 h 10 min
